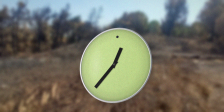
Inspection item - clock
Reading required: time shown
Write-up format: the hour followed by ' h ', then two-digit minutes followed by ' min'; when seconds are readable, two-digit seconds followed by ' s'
12 h 36 min
